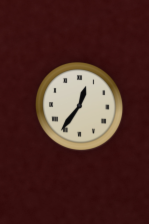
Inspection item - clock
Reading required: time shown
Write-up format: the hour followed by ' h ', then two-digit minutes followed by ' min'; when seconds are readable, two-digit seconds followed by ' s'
12 h 36 min
